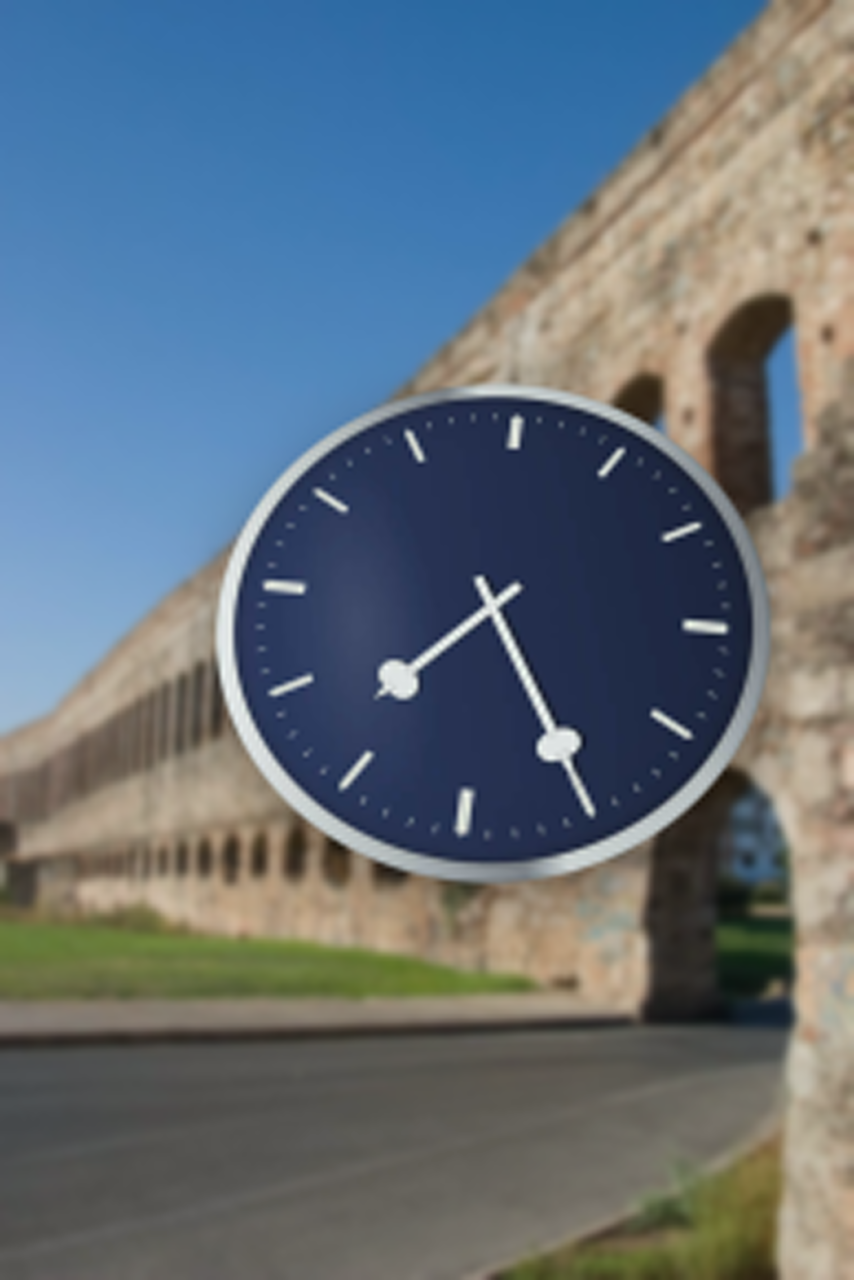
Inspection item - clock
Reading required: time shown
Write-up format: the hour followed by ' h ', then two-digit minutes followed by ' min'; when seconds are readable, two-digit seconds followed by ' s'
7 h 25 min
